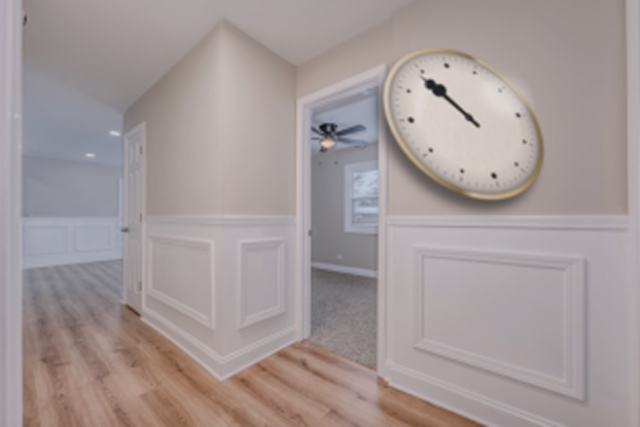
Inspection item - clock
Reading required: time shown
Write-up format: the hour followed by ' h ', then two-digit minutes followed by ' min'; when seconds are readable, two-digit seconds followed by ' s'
10 h 54 min
